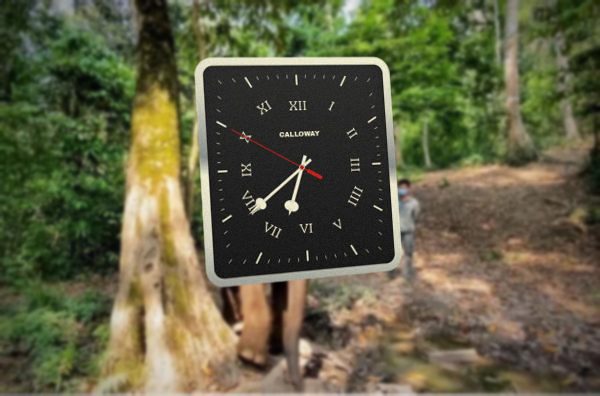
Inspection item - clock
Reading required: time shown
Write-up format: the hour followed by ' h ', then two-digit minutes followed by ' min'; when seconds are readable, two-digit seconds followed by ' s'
6 h 38 min 50 s
